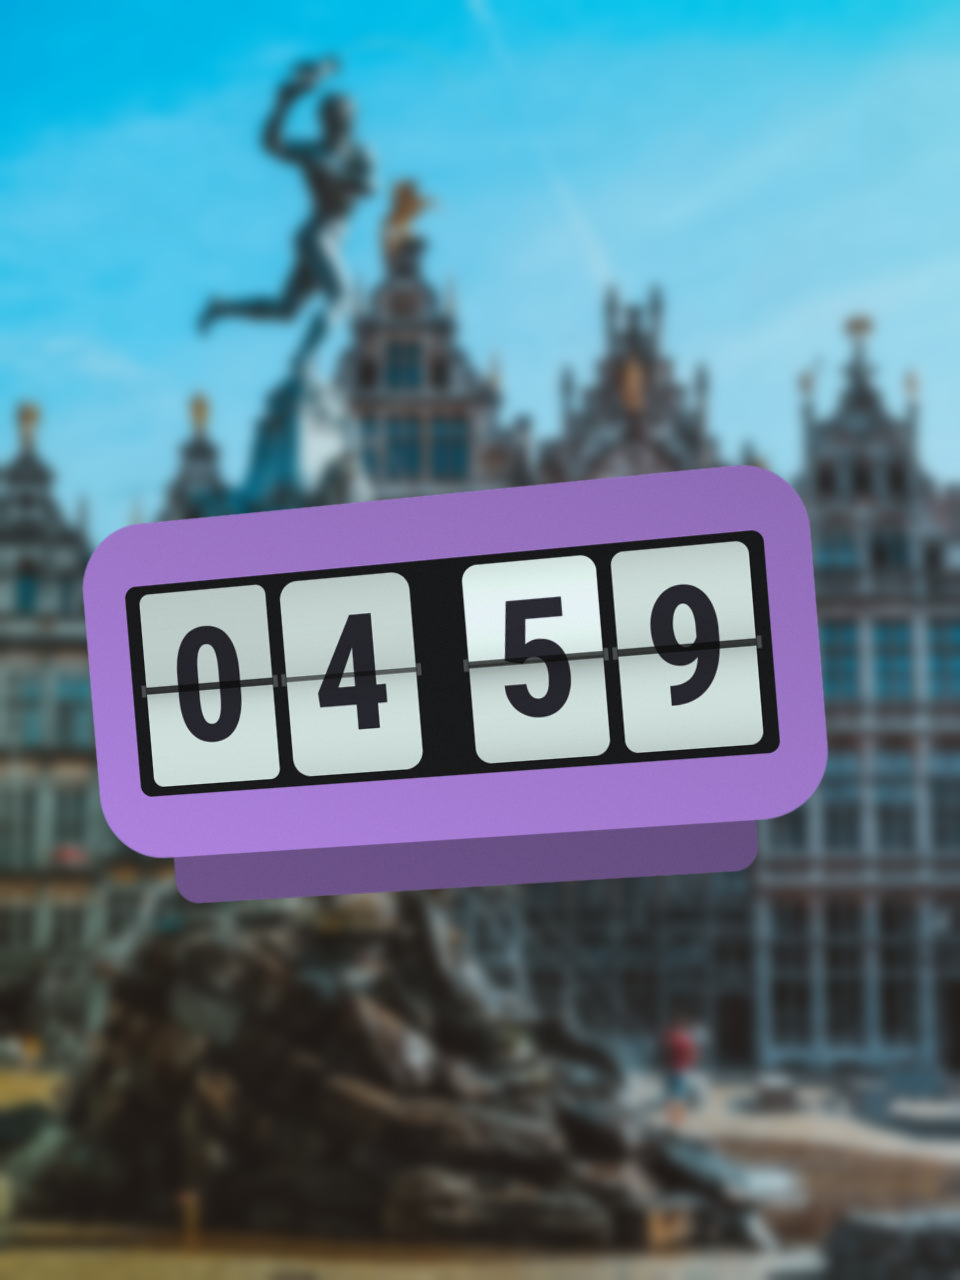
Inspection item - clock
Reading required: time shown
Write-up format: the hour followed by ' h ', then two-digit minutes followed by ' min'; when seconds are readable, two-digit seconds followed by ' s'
4 h 59 min
